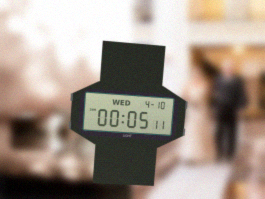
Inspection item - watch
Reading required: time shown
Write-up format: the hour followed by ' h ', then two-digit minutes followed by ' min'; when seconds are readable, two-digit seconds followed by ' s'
0 h 05 min 11 s
